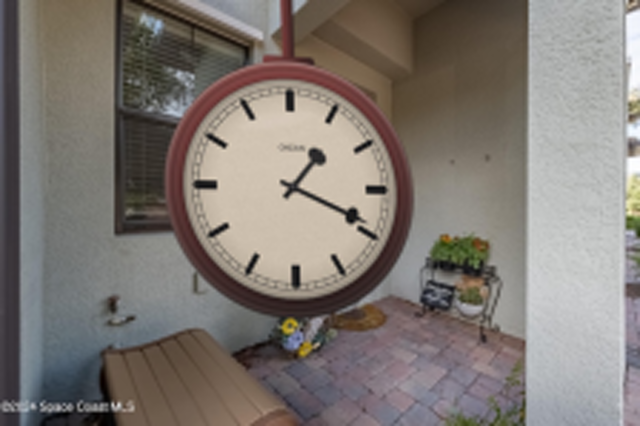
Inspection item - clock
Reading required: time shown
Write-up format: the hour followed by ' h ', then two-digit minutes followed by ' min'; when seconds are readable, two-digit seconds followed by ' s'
1 h 19 min
